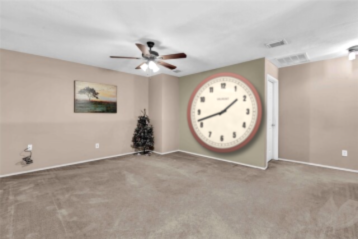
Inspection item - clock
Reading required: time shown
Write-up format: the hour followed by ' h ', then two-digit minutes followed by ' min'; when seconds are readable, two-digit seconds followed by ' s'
1 h 42 min
